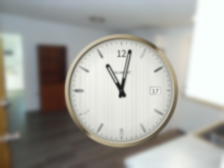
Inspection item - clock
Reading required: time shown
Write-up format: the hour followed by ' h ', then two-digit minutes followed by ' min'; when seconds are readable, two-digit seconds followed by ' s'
11 h 02 min
